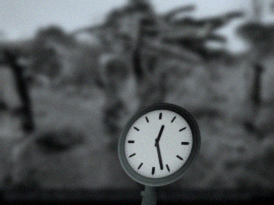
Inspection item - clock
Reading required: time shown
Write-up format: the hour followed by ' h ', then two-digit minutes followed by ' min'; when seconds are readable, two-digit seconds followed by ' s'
12 h 27 min
